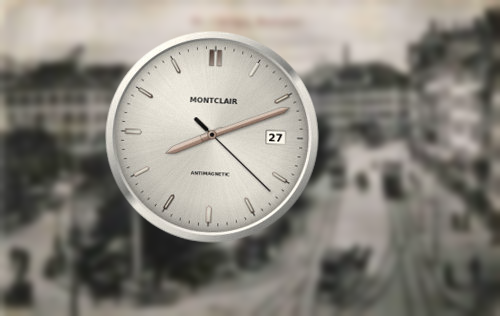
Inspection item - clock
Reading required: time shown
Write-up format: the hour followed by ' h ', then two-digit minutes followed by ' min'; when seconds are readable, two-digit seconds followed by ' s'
8 h 11 min 22 s
